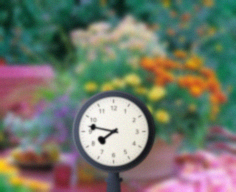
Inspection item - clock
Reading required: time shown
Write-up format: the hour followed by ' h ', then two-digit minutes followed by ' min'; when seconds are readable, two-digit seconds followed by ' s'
7 h 47 min
